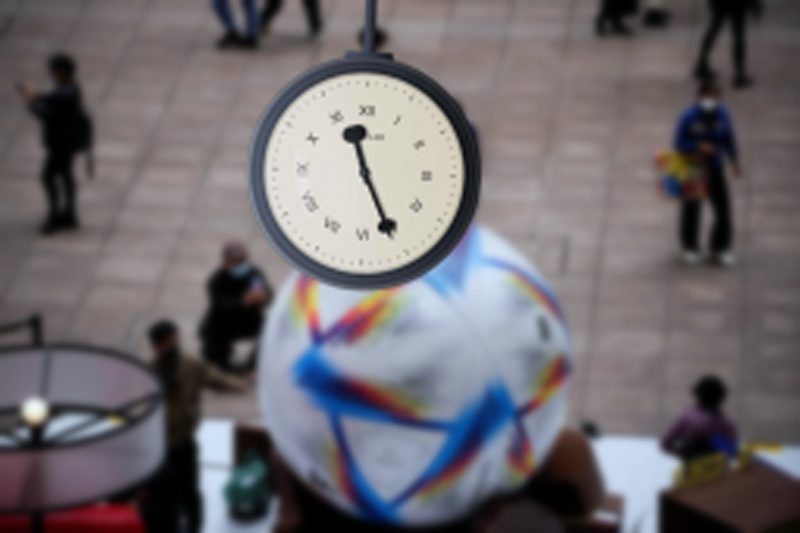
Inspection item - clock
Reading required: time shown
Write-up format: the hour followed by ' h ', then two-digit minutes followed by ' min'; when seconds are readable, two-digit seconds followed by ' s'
11 h 26 min
